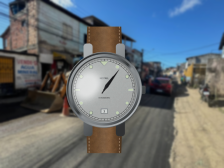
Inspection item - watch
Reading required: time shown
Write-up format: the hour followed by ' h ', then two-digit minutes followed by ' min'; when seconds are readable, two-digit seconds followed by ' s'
1 h 06 min
